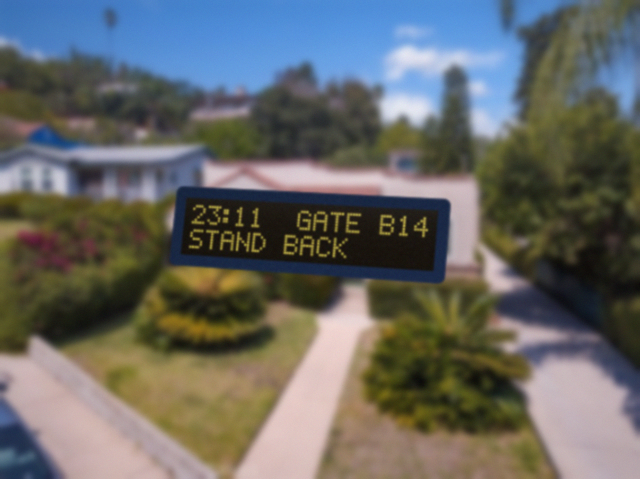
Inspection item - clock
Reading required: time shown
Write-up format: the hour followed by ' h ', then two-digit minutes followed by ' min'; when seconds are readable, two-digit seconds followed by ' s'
23 h 11 min
